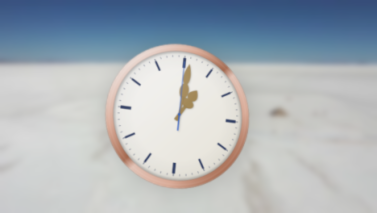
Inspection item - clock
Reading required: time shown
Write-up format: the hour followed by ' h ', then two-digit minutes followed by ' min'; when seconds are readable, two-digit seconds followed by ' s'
1 h 01 min 00 s
